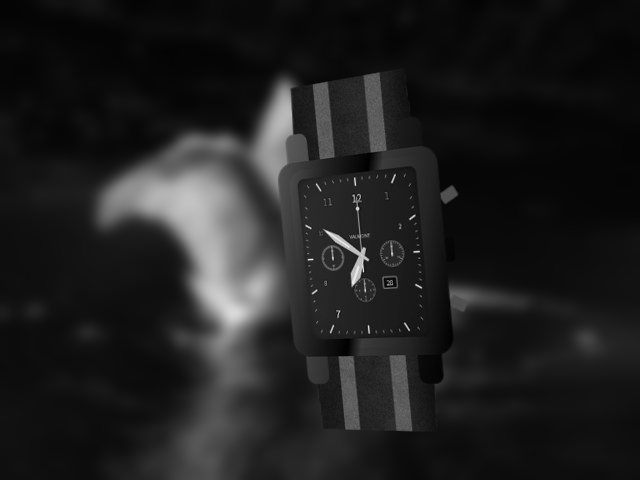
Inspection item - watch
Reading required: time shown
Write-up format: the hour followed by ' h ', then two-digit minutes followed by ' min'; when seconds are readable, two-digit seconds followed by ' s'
6 h 51 min
